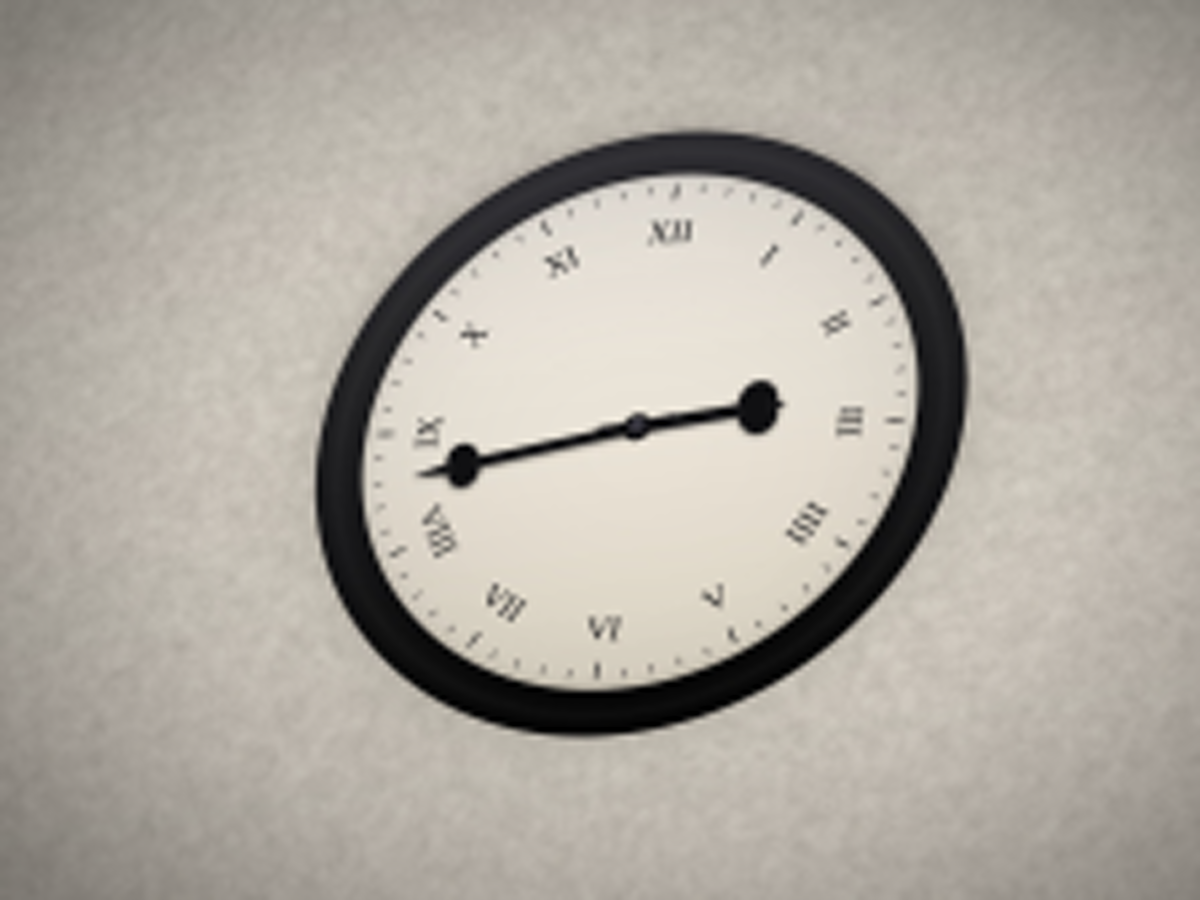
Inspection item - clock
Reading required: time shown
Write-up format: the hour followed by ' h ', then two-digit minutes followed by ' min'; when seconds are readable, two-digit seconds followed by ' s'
2 h 43 min
